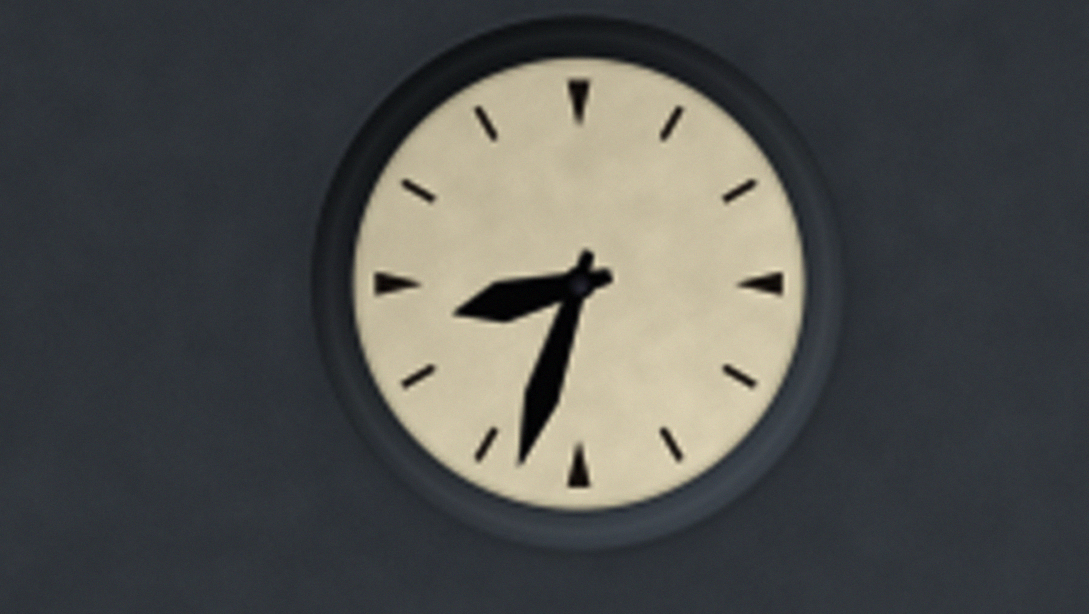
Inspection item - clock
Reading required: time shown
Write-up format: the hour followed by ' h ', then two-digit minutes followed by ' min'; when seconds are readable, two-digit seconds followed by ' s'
8 h 33 min
